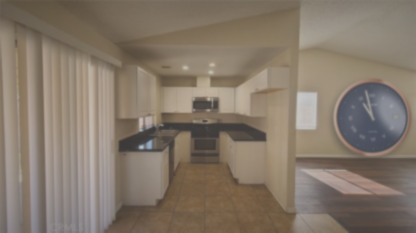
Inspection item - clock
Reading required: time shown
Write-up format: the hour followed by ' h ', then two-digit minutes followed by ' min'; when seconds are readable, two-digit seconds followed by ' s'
10 h 58 min
